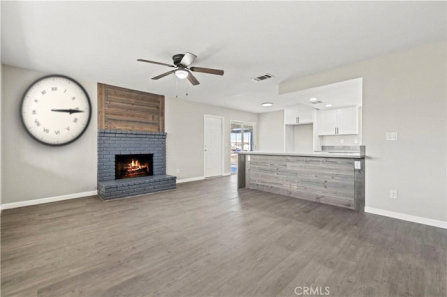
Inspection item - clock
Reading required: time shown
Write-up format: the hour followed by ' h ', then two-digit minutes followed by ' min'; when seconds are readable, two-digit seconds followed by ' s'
3 h 16 min
